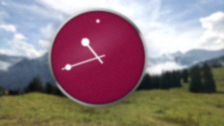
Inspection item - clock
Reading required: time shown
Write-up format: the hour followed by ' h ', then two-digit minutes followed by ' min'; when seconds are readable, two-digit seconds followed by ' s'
10 h 42 min
